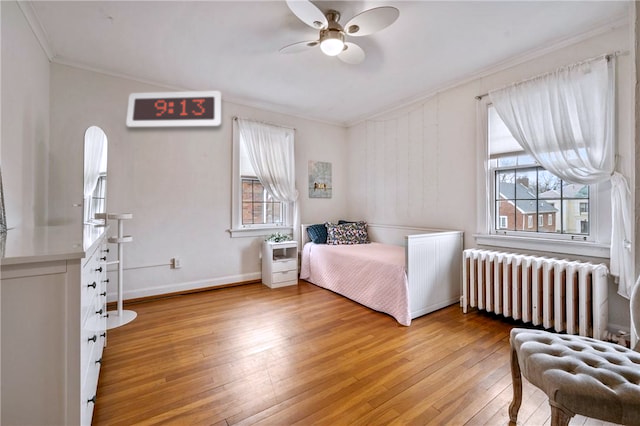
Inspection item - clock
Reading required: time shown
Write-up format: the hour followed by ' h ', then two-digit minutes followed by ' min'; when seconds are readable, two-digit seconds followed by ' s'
9 h 13 min
